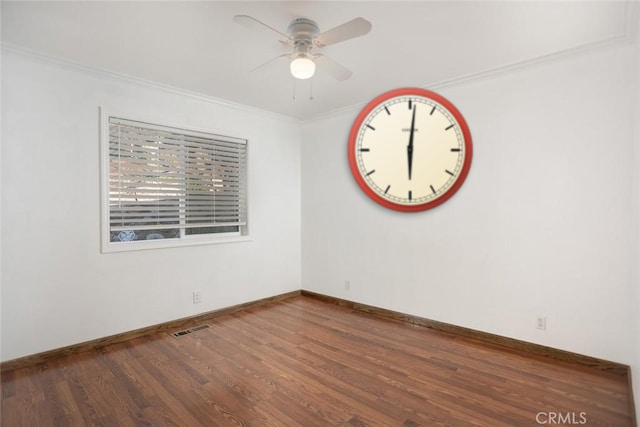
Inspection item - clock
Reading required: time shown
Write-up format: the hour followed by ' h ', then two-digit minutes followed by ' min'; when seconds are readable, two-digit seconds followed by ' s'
6 h 01 min
